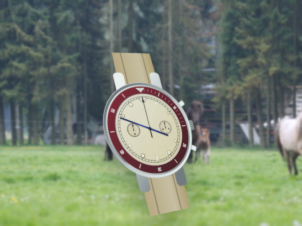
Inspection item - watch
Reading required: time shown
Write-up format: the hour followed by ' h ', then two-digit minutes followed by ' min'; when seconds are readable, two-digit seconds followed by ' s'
3 h 49 min
